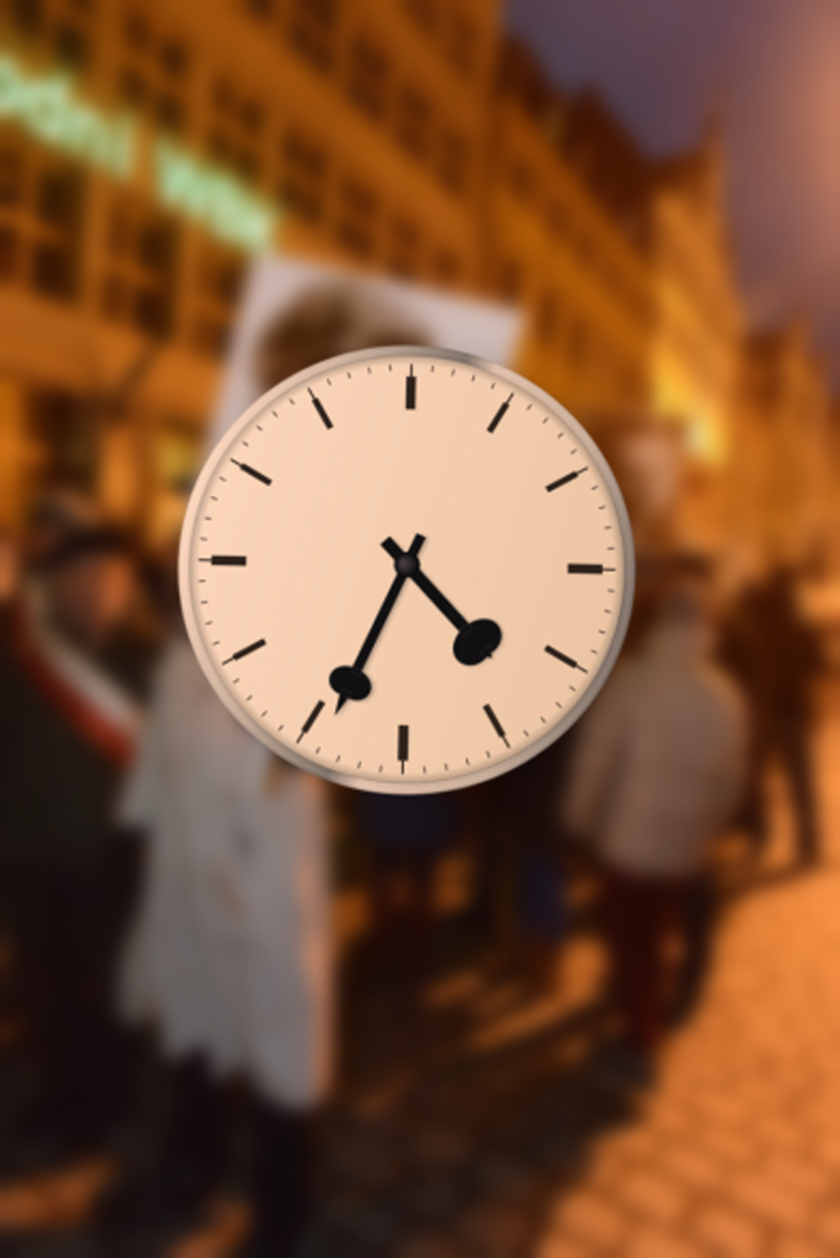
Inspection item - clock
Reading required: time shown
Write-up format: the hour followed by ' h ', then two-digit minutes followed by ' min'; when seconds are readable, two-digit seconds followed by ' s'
4 h 34 min
